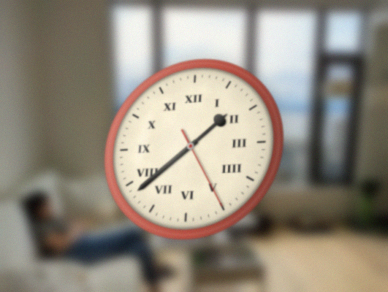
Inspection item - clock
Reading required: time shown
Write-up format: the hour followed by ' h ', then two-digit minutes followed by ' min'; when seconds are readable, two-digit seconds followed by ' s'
1 h 38 min 25 s
